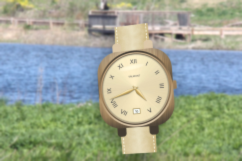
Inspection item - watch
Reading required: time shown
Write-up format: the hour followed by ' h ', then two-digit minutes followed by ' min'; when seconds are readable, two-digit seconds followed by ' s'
4 h 42 min
